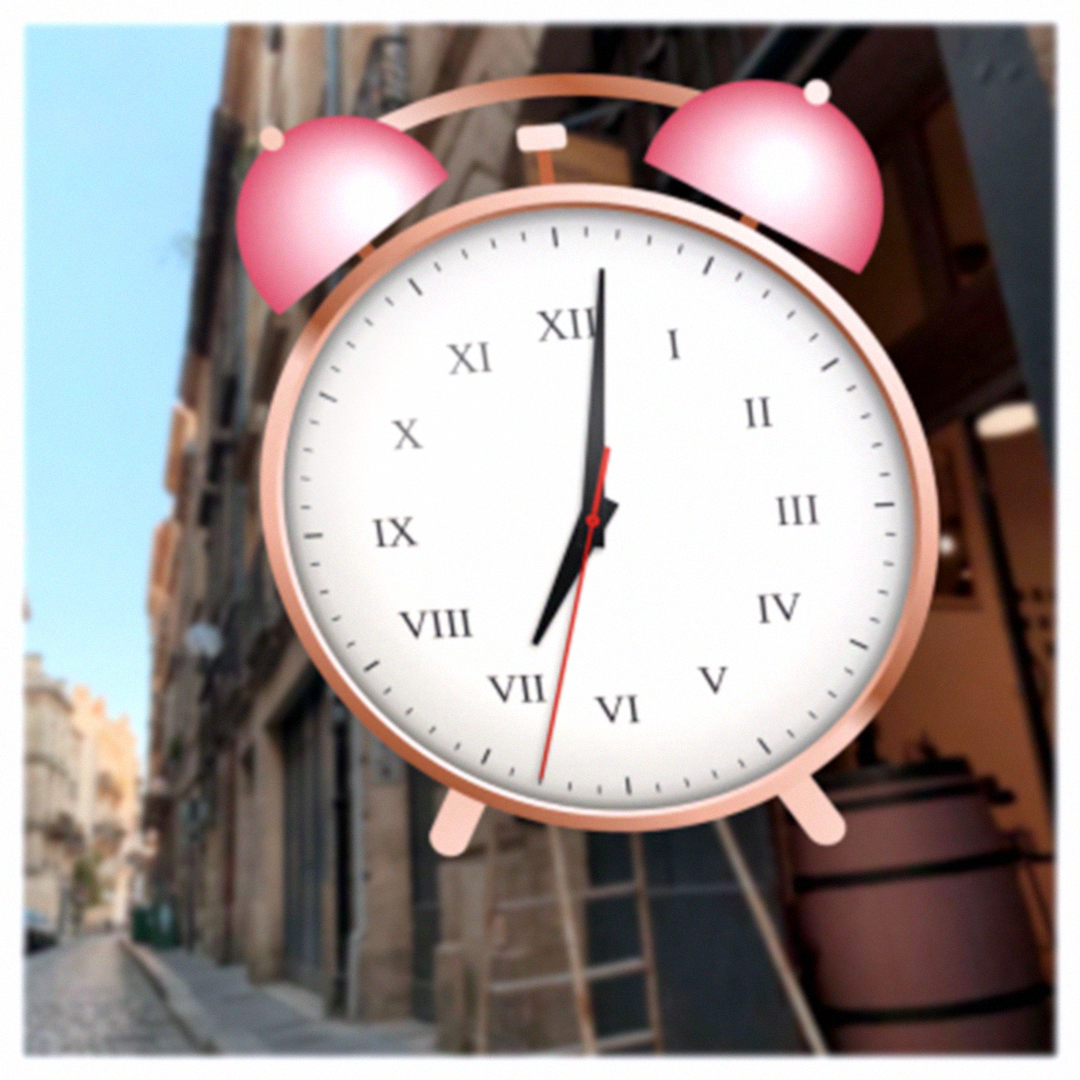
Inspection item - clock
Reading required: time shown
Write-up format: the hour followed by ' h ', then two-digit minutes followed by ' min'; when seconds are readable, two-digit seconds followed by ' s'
7 h 01 min 33 s
